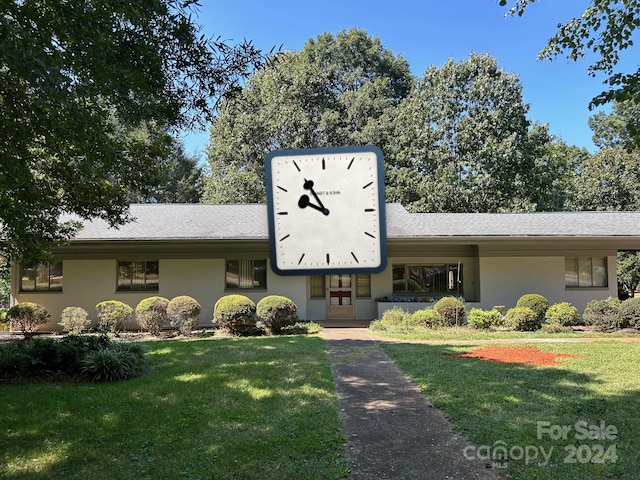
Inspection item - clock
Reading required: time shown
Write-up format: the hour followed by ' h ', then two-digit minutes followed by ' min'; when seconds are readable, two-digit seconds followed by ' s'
9 h 55 min
